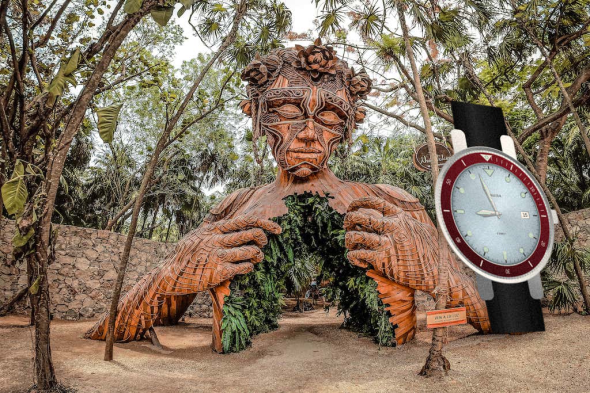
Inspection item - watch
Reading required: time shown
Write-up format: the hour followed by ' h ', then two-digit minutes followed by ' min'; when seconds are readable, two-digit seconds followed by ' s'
8 h 57 min
